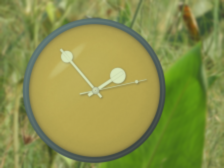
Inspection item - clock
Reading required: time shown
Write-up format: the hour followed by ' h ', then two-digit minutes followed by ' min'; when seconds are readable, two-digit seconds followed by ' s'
1 h 53 min 13 s
